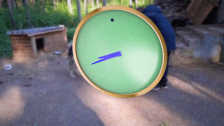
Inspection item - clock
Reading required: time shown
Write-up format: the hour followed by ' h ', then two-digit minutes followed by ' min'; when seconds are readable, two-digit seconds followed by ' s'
8 h 42 min
